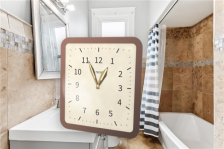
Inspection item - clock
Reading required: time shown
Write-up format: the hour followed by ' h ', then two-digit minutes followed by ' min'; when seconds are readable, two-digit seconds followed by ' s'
12 h 56 min
